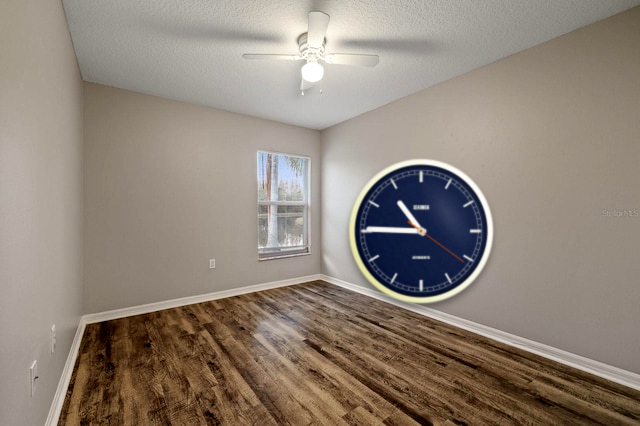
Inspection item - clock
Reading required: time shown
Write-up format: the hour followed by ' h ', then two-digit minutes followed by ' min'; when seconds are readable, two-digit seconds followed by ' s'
10 h 45 min 21 s
